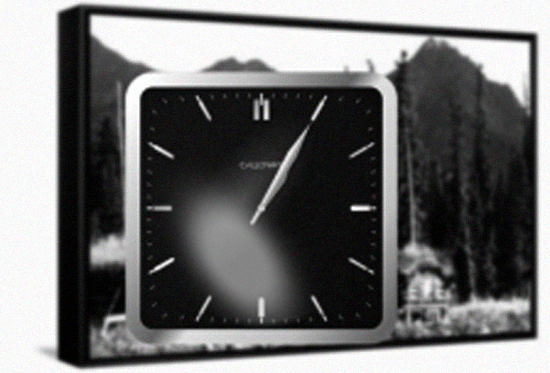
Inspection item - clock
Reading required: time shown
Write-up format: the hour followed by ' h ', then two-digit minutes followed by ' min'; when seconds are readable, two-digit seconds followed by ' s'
1 h 05 min
